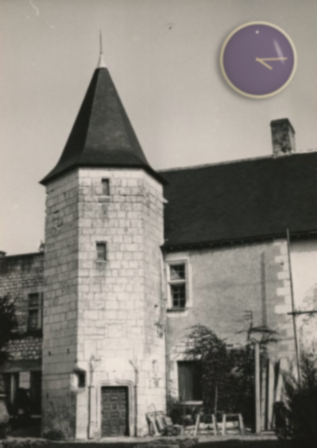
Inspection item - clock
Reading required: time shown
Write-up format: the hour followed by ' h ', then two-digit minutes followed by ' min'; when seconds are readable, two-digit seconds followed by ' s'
4 h 15 min
